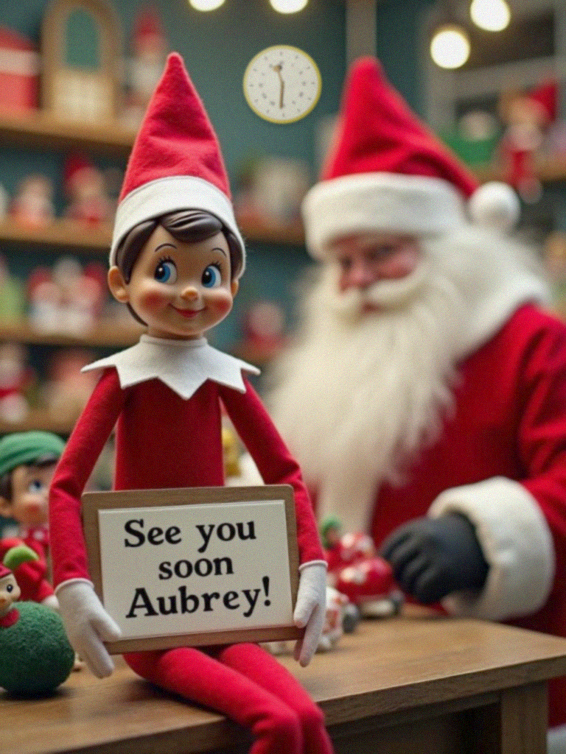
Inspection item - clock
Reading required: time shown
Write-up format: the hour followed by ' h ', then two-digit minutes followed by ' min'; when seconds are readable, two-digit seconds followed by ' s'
11 h 31 min
